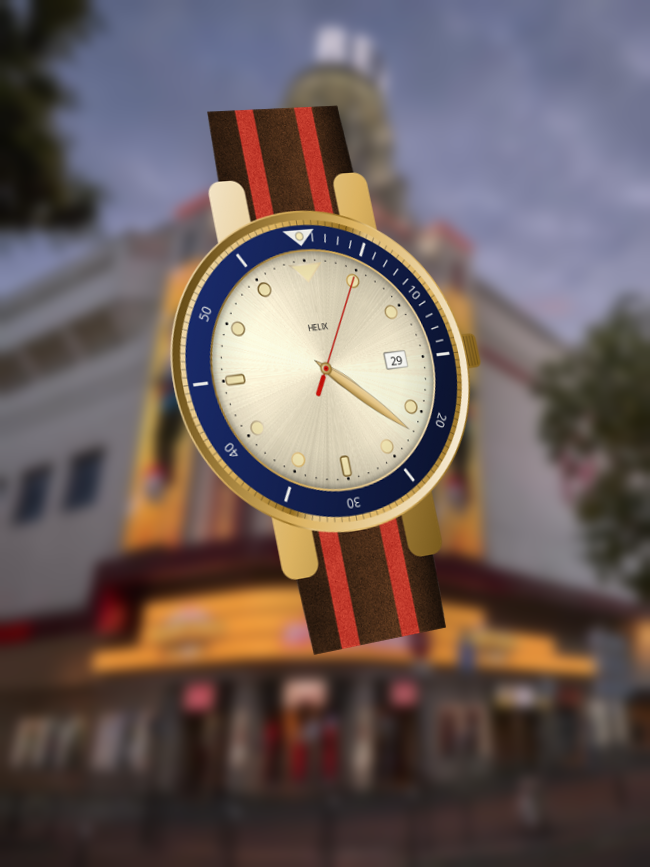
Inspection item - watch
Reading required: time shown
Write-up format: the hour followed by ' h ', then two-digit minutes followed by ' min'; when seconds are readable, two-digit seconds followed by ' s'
4 h 22 min 05 s
